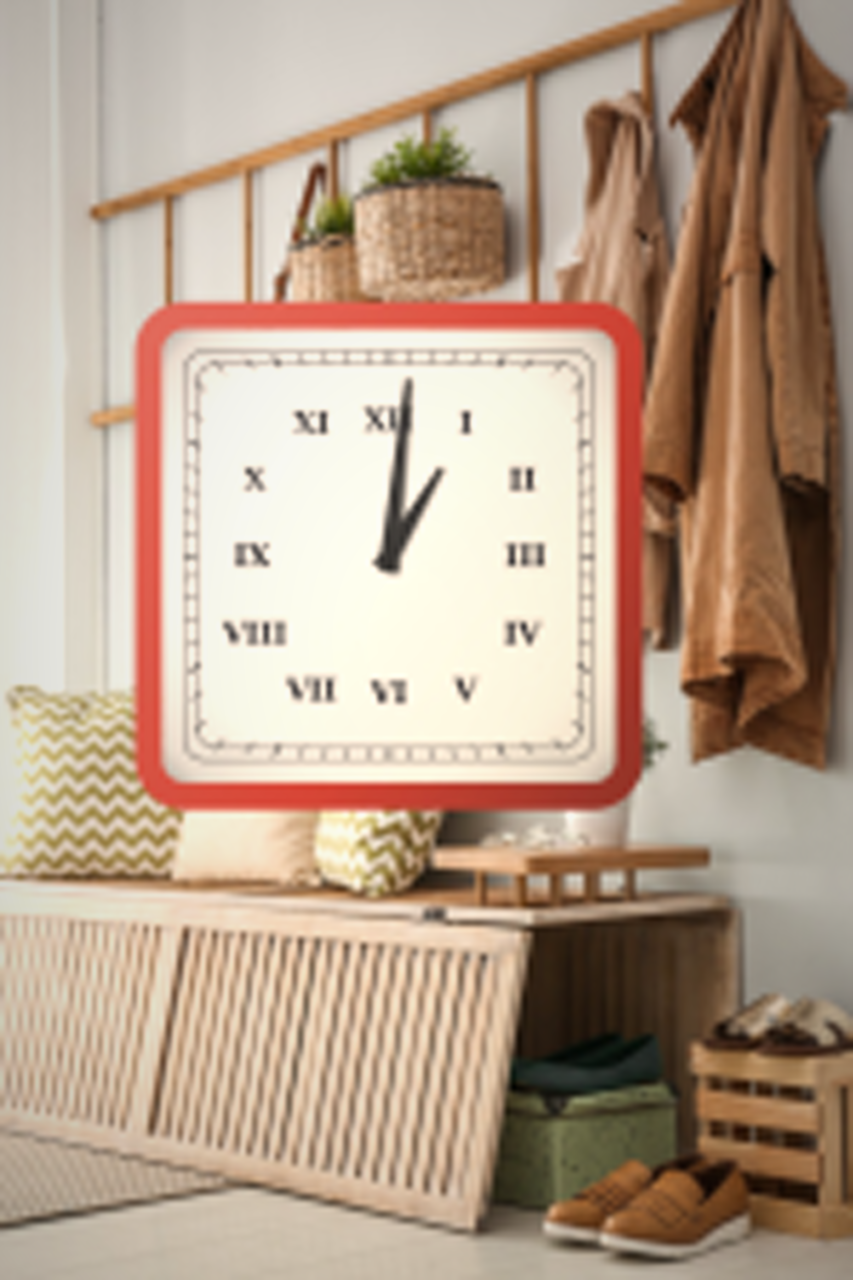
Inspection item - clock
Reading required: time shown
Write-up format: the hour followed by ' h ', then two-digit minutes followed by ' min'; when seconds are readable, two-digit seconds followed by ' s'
1 h 01 min
